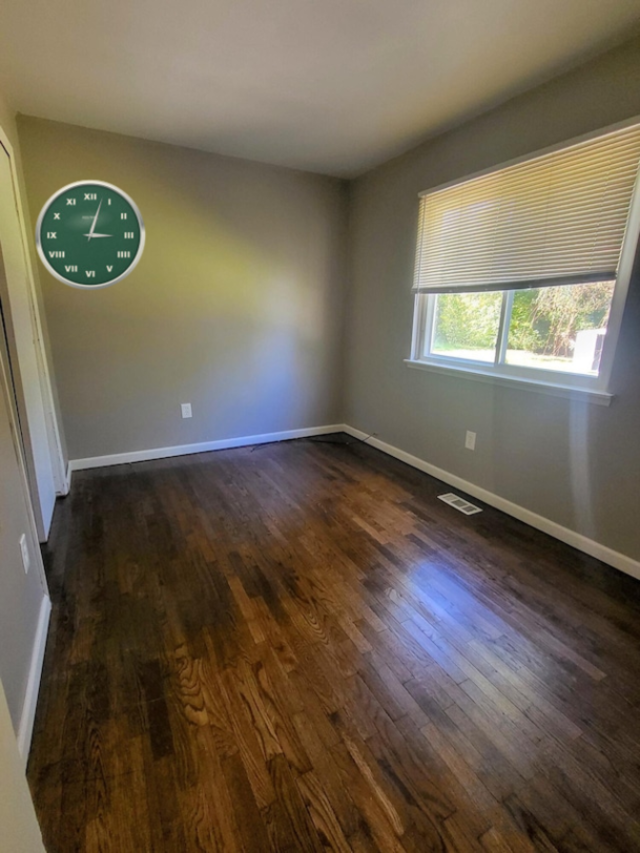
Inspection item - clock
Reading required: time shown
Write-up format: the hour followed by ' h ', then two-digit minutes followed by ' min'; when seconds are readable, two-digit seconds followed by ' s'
3 h 03 min
